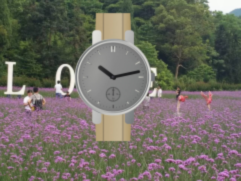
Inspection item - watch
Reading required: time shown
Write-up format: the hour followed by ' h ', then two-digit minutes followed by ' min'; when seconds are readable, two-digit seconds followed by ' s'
10 h 13 min
